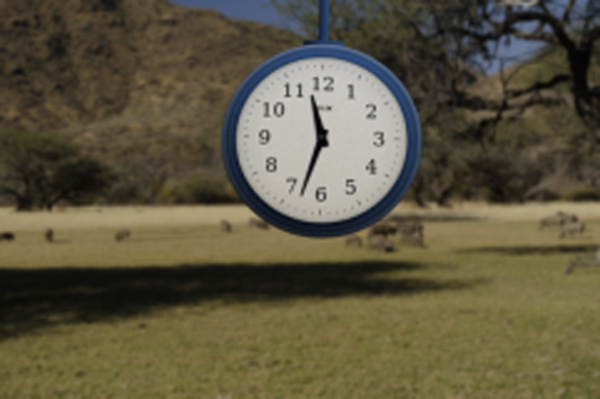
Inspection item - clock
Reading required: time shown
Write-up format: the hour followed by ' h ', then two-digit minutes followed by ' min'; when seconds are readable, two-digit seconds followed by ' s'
11 h 33 min
